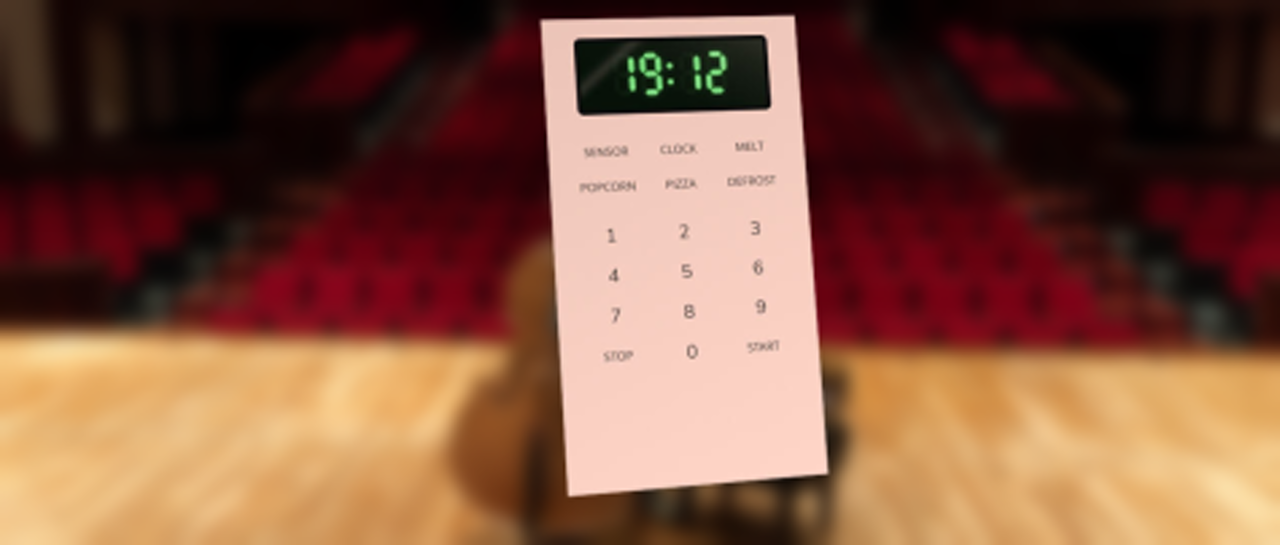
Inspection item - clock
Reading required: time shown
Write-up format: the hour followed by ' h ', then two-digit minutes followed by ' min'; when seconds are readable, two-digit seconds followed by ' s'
19 h 12 min
